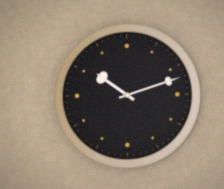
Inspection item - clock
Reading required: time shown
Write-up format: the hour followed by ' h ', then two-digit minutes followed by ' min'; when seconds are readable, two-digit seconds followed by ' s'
10 h 12 min
